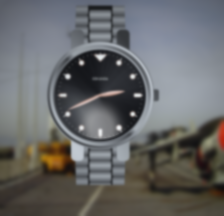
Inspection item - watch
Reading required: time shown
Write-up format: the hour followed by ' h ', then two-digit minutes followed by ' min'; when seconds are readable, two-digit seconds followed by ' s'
2 h 41 min
